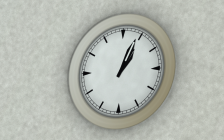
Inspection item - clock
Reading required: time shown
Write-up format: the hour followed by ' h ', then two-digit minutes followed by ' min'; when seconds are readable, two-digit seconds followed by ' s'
1 h 04 min
